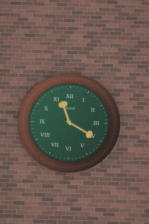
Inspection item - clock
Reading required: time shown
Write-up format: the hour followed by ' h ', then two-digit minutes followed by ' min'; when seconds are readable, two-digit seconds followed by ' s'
11 h 20 min
